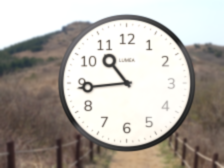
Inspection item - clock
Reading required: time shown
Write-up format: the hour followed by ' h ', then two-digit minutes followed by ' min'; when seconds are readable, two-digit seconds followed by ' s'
10 h 44 min
